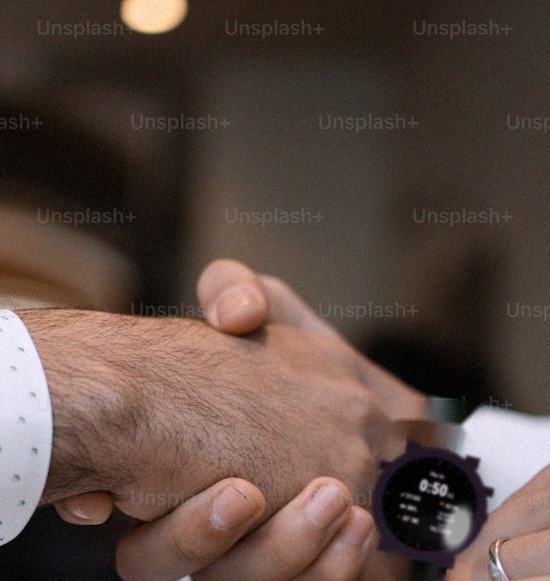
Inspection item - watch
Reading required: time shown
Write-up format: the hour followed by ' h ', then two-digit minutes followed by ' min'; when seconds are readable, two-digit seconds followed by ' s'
0 h 50 min
